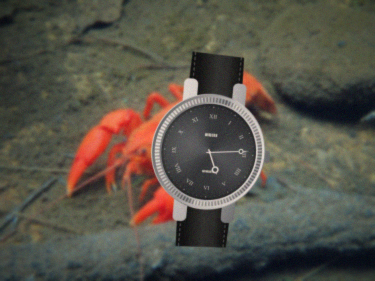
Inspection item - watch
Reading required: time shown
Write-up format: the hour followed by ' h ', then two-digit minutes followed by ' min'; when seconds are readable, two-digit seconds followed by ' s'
5 h 14 min
